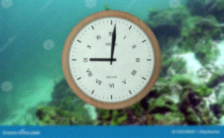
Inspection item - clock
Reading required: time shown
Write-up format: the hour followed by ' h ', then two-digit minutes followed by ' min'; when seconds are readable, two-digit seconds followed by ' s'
9 h 01 min
